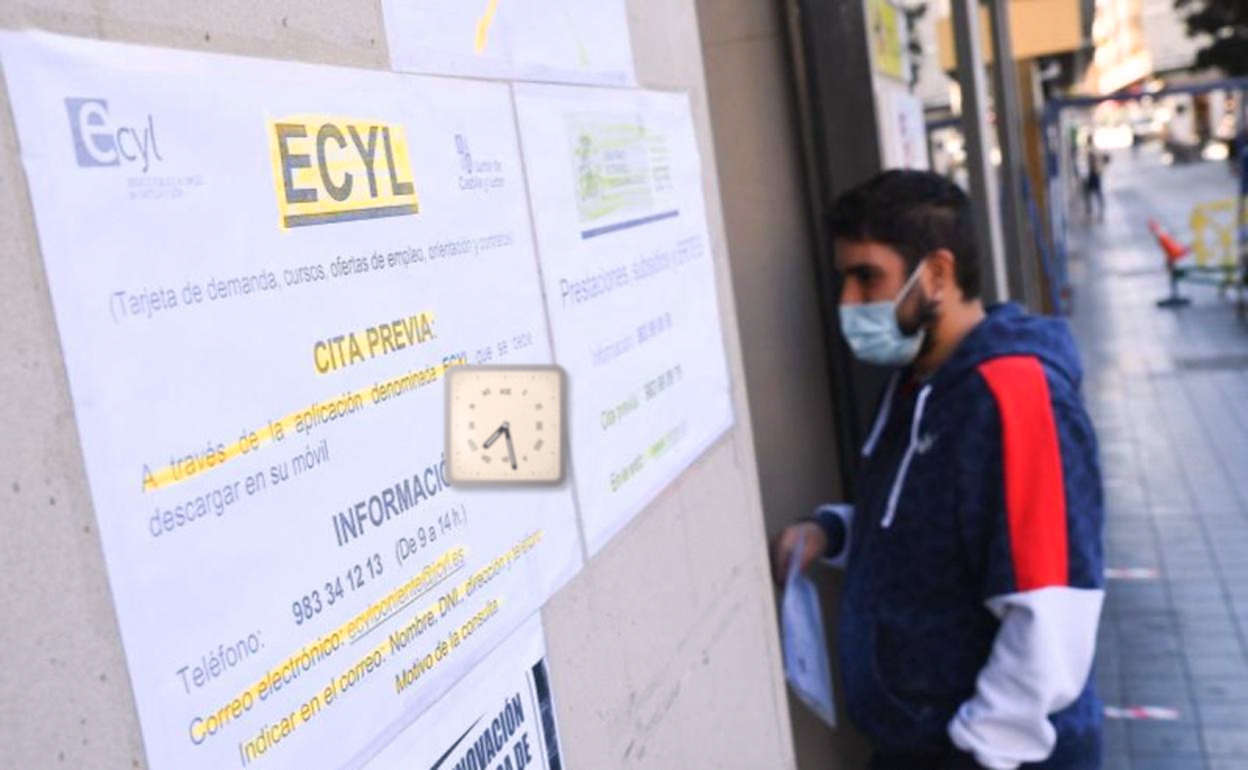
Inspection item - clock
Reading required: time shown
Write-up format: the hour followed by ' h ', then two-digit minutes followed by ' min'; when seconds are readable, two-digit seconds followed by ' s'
7 h 28 min
